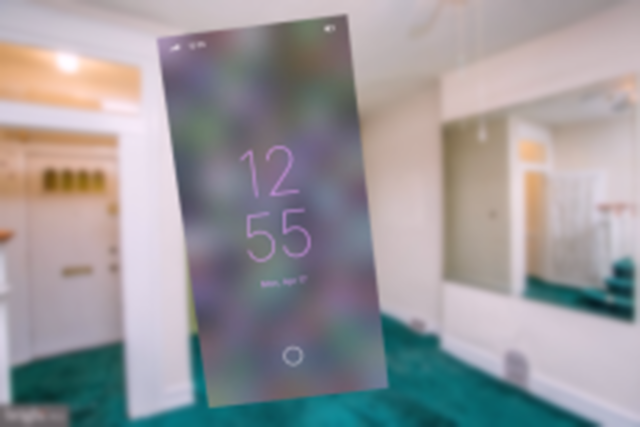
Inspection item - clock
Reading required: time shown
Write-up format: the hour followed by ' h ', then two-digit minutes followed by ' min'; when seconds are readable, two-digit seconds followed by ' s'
12 h 55 min
